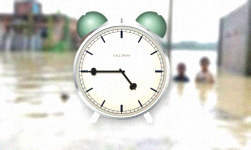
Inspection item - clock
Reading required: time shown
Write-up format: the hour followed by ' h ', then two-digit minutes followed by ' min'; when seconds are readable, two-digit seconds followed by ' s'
4 h 45 min
